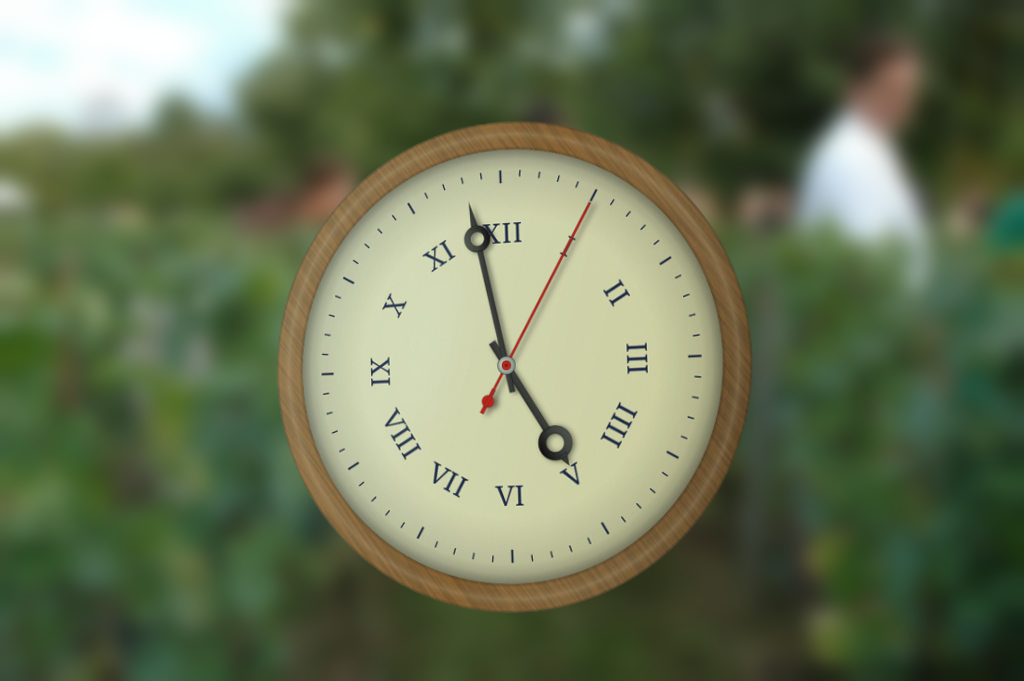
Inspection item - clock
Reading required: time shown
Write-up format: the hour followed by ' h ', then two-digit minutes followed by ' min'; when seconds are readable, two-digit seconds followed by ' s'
4 h 58 min 05 s
